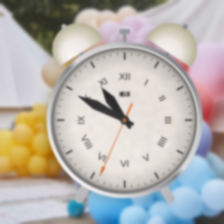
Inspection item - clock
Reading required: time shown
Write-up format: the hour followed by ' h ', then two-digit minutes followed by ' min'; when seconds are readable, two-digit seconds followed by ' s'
10 h 49 min 34 s
